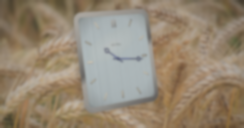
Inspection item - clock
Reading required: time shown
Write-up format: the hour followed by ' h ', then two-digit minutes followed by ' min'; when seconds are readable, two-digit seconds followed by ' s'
10 h 16 min
